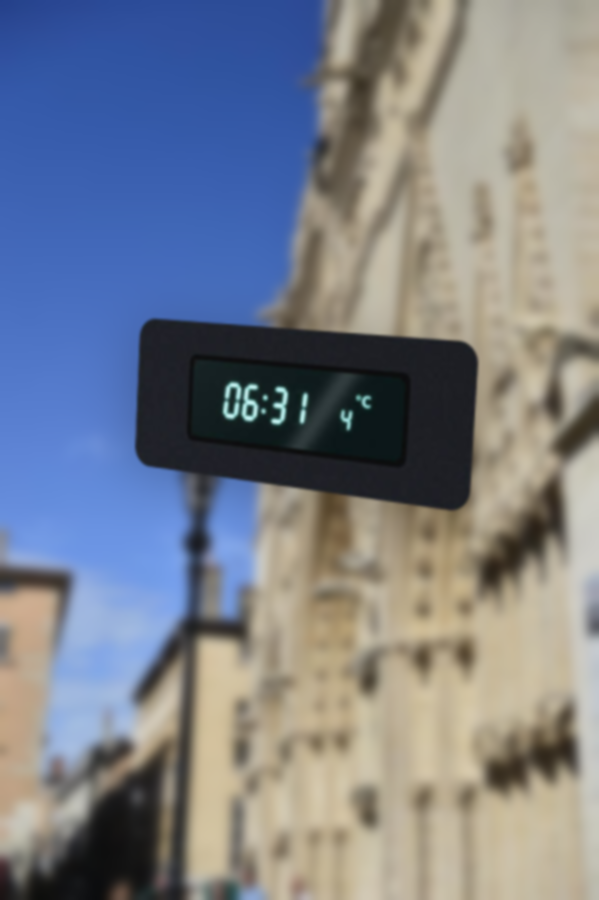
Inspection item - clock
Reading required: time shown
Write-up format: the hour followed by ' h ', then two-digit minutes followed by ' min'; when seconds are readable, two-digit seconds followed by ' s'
6 h 31 min
